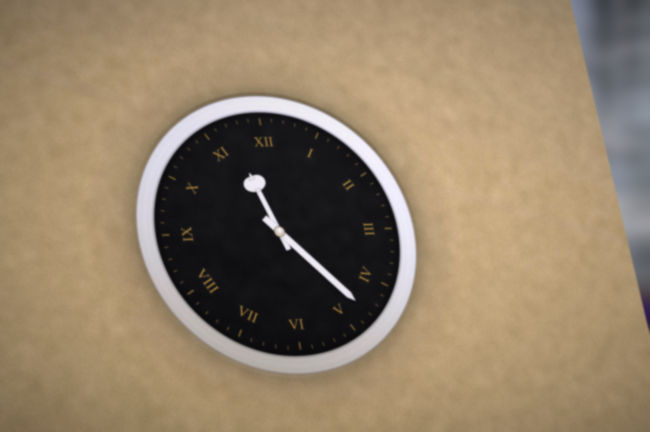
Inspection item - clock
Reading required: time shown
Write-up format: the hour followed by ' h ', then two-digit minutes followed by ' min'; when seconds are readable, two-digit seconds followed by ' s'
11 h 23 min
